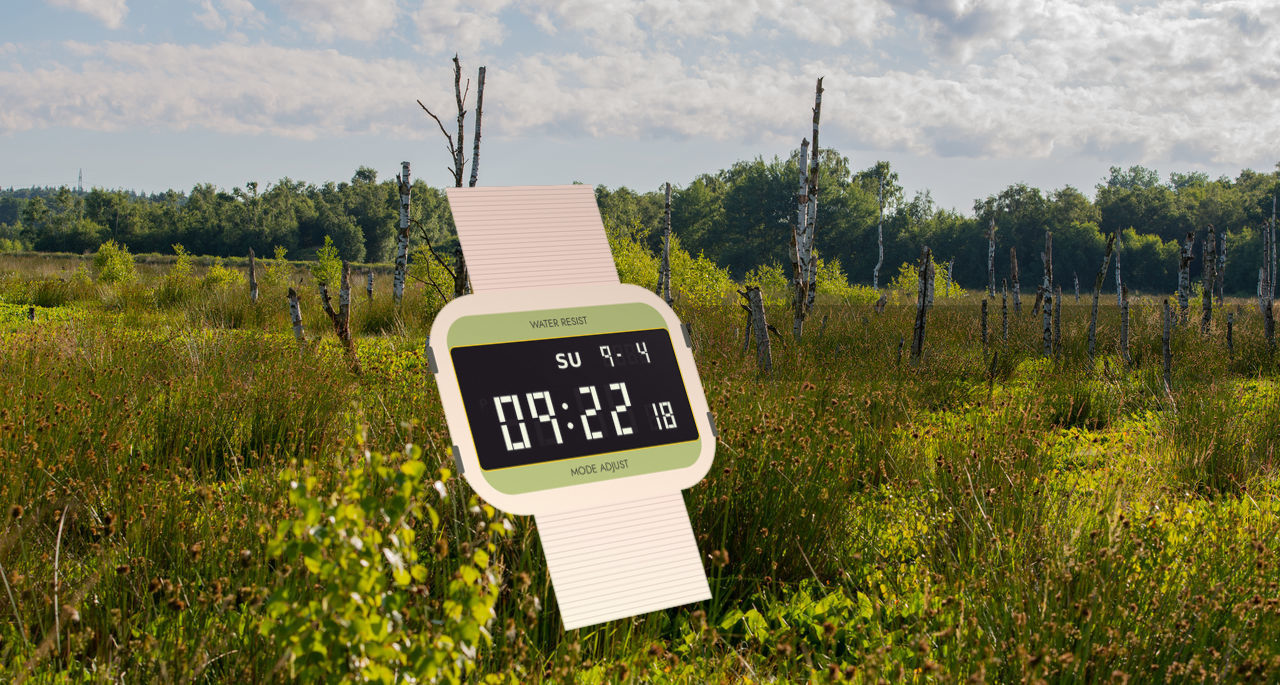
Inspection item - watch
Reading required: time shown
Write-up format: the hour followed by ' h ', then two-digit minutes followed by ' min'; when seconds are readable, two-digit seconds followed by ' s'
9 h 22 min 18 s
